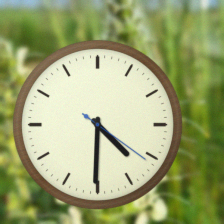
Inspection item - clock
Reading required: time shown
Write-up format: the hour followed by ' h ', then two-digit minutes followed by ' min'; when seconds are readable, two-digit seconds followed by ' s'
4 h 30 min 21 s
